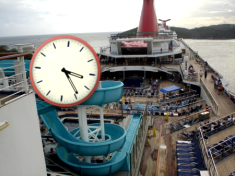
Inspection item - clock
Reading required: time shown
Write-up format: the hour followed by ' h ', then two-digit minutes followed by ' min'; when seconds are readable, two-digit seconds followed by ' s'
3 h 24 min
